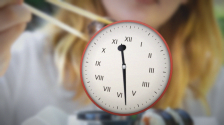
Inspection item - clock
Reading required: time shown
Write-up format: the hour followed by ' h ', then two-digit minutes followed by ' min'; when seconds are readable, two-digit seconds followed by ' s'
11 h 28 min
